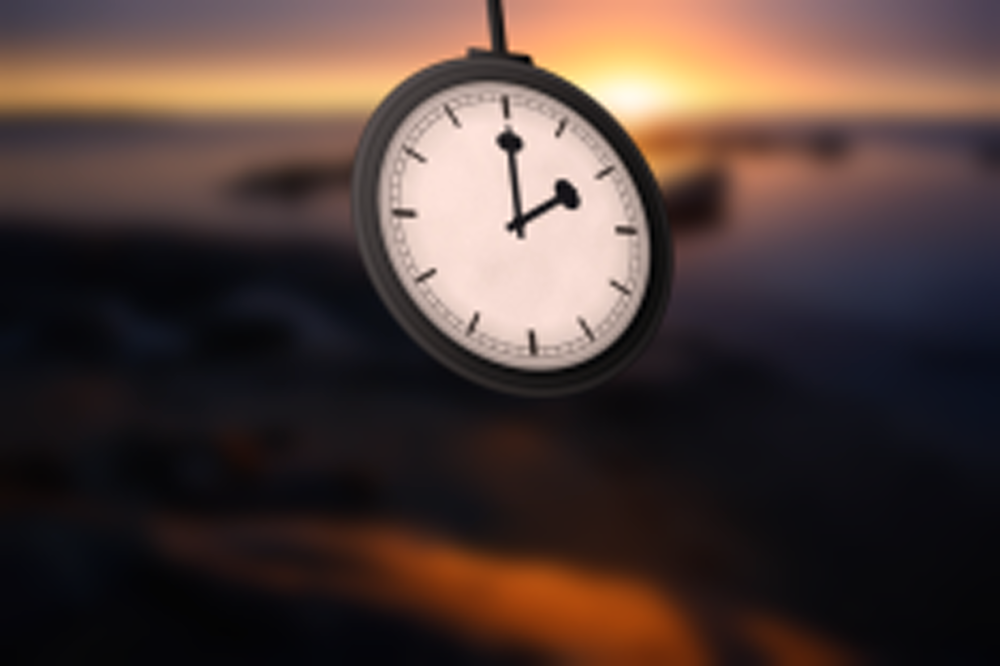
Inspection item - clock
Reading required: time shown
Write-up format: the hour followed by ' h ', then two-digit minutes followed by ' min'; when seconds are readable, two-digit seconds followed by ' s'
2 h 00 min
